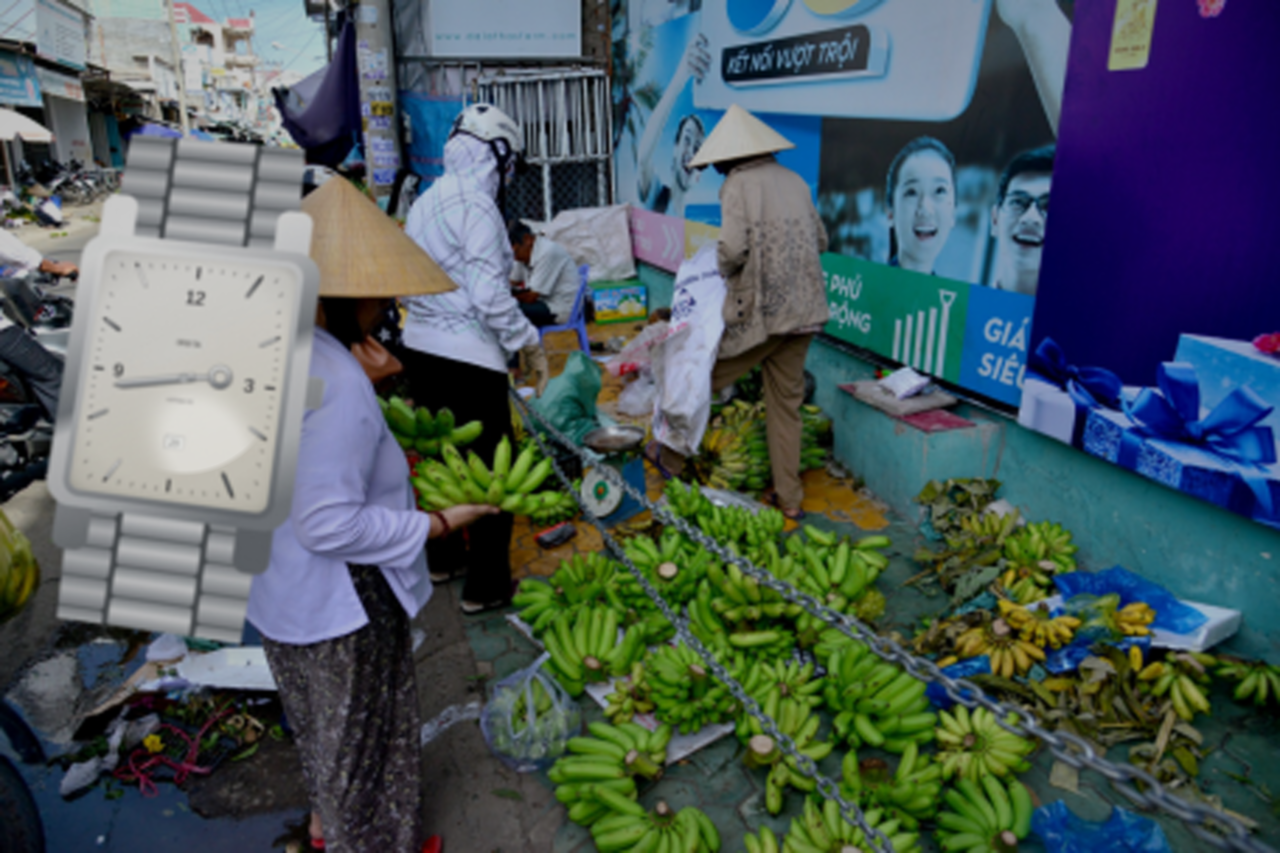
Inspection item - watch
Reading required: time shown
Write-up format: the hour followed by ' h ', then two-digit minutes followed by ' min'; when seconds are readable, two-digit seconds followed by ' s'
2 h 43 min
